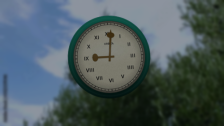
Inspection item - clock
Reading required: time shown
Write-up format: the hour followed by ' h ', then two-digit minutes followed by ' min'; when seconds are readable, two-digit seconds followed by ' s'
9 h 01 min
